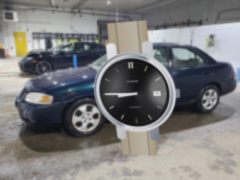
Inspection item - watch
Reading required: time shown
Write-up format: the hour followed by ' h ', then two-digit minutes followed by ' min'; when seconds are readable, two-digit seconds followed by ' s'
8 h 45 min
